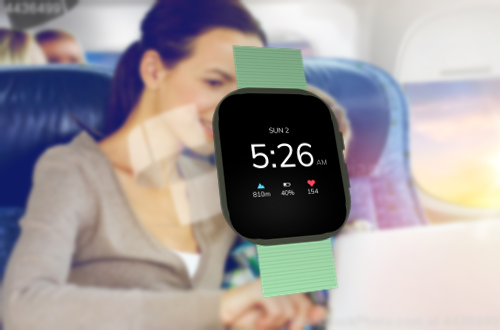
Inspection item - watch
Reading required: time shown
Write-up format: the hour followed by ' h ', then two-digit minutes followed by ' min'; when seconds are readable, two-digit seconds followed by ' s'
5 h 26 min
